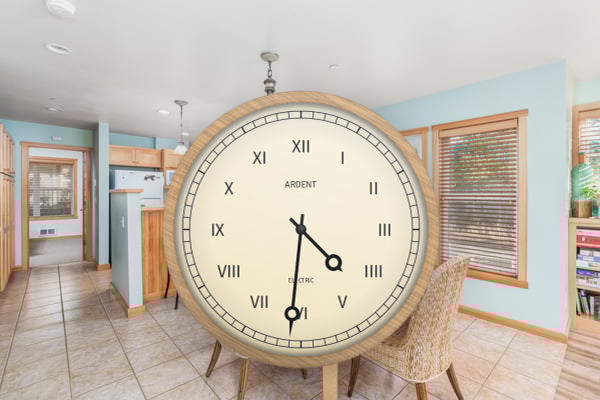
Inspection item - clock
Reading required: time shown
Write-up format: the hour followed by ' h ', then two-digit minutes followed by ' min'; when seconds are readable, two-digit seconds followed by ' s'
4 h 31 min
